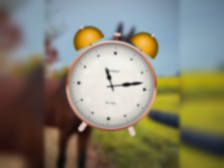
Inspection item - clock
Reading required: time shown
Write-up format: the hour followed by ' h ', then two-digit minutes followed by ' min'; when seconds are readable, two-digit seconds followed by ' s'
11 h 13 min
